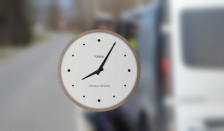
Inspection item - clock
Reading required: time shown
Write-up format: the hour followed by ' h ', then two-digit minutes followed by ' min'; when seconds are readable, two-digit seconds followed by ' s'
8 h 05 min
